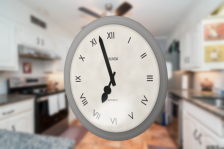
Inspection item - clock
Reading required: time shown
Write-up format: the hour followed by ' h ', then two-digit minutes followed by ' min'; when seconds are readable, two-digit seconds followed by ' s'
6 h 57 min
